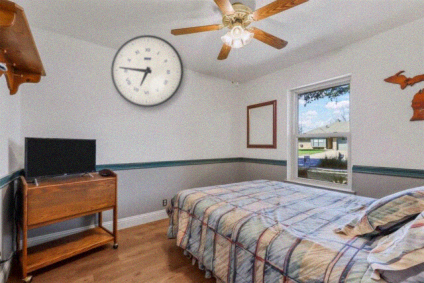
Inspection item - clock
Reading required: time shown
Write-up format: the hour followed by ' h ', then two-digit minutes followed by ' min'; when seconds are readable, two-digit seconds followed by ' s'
6 h 46 min
